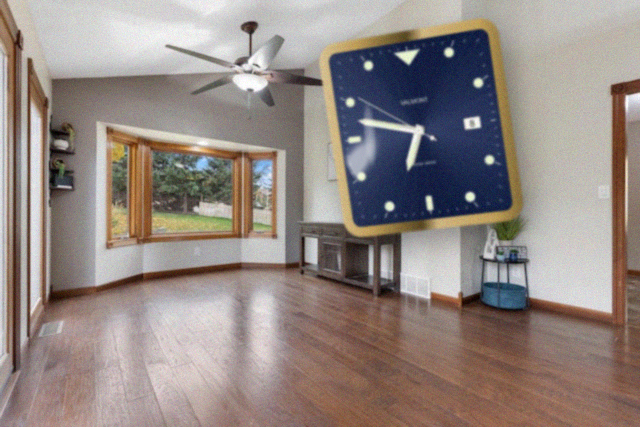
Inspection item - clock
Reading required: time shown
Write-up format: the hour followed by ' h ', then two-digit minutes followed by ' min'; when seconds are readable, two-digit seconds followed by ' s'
6 h 47 min 51 s
